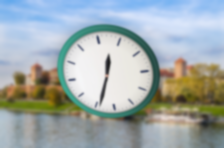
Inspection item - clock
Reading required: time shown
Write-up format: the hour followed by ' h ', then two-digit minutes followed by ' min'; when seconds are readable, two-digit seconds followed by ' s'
12 h 34 min
